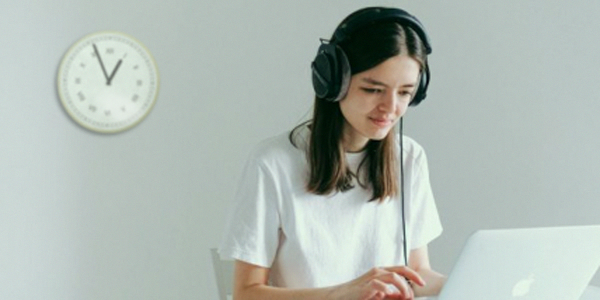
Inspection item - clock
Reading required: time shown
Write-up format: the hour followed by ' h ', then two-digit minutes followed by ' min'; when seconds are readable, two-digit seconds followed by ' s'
12 h 56 min
